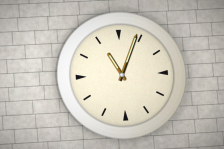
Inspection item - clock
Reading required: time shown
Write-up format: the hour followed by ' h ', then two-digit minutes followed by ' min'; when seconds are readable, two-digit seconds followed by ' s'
11 h 04 min
